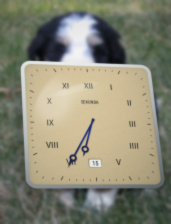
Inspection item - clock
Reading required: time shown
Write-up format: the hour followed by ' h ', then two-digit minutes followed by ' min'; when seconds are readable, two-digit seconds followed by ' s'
6 h 35 min
